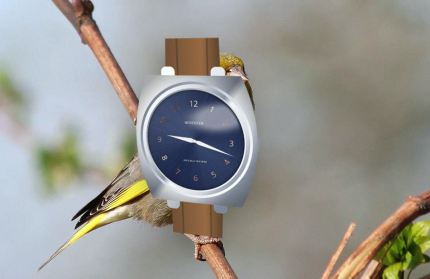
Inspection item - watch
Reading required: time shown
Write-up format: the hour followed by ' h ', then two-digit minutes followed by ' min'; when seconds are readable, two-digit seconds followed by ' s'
9 h 18 min
